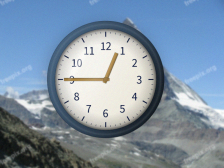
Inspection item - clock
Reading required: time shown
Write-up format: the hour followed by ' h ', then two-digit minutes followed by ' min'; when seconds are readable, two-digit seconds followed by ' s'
12 h 45 min
